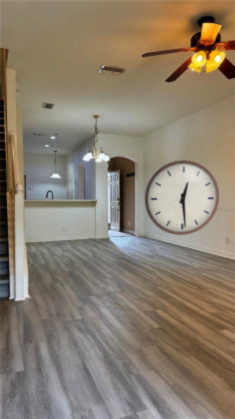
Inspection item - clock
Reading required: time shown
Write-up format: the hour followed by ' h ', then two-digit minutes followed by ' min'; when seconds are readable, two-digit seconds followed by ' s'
12 h 29 min
